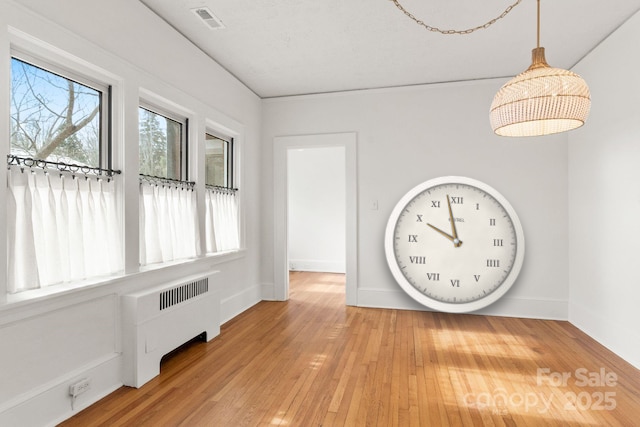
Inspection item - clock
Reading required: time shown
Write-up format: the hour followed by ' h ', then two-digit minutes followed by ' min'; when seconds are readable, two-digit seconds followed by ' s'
9 h 58 min
